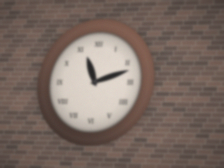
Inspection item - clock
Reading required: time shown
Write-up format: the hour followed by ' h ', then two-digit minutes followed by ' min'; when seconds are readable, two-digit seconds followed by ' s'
11 h 12 min
